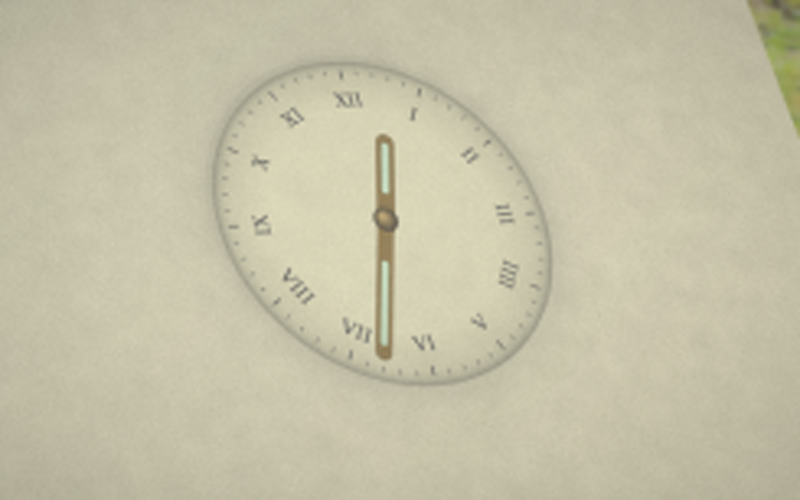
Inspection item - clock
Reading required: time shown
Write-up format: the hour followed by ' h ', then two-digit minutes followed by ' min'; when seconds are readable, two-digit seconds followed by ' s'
12 h 33 min
